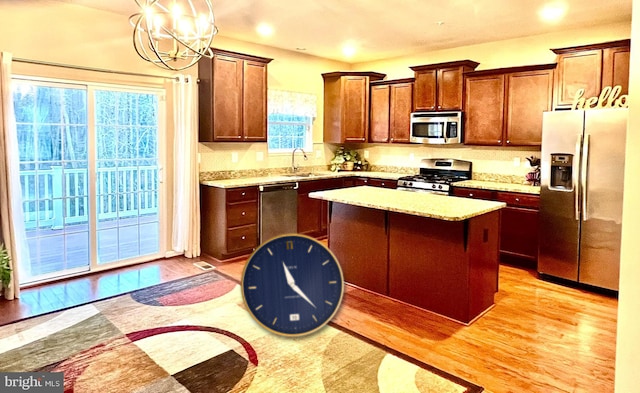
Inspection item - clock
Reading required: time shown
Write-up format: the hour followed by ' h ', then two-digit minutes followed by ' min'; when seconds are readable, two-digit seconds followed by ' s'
11 h 23 min
